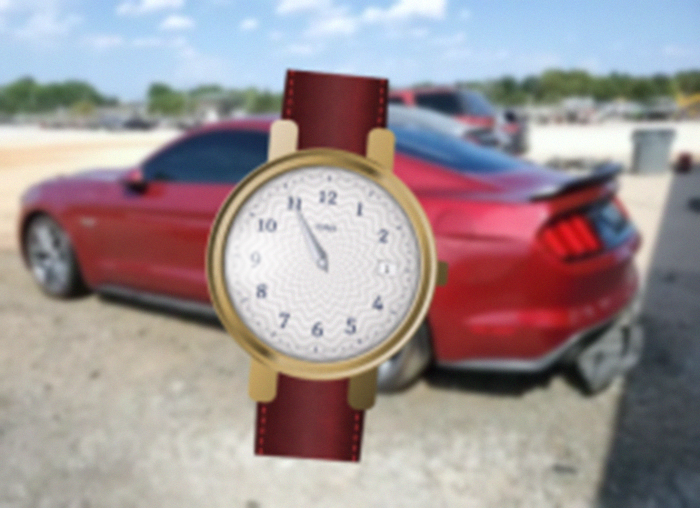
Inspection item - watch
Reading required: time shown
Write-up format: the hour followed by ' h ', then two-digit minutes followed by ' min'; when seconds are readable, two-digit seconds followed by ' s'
10 h 55 min
